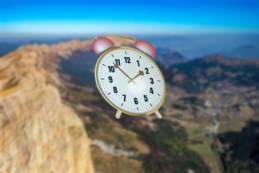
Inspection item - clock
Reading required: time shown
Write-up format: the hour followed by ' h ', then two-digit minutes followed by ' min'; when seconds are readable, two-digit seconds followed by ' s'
1 h 53 min
